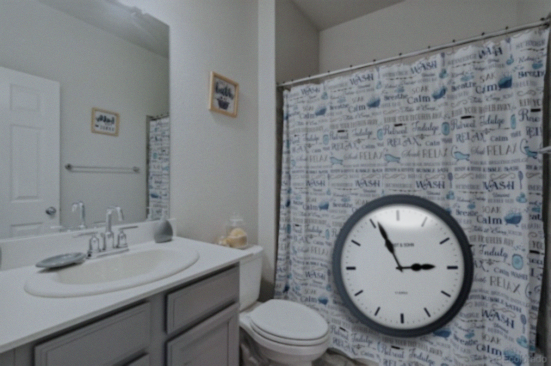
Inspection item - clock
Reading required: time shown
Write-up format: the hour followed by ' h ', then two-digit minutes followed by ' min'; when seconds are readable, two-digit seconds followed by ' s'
2 h 56 min
